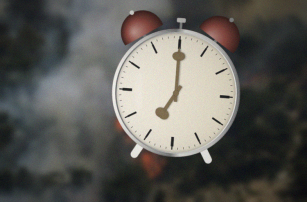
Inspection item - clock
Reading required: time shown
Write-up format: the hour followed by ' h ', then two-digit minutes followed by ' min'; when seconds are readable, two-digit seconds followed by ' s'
7 h 00 min
